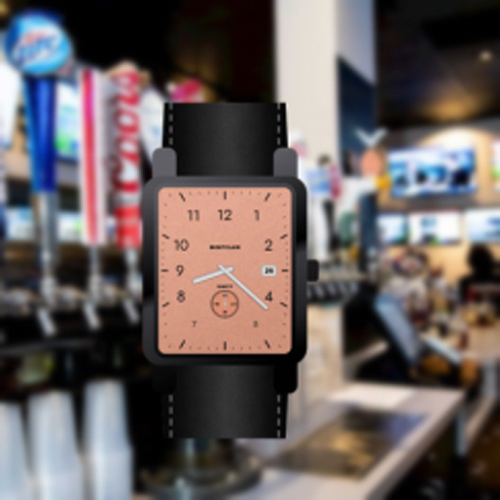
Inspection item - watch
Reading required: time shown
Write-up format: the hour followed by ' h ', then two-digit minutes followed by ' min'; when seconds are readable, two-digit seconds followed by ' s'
8 h 22 min
